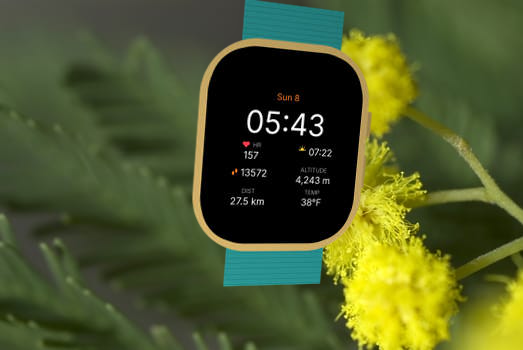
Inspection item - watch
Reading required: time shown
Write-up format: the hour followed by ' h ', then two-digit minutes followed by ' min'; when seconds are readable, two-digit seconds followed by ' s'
5 h 43 min
